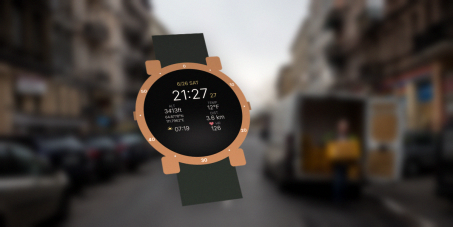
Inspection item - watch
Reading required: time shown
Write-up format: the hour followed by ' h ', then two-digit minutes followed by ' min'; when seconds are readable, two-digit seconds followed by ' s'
21 h 27 min
